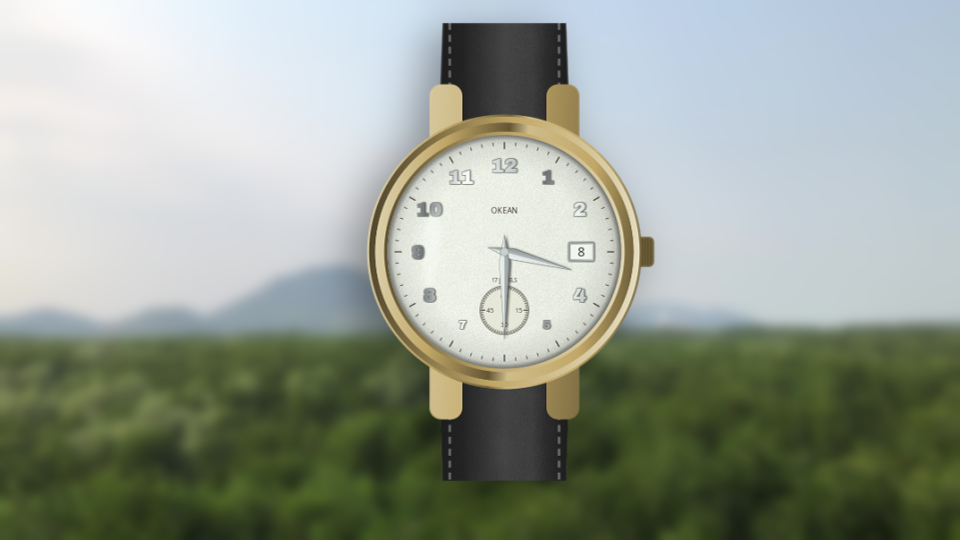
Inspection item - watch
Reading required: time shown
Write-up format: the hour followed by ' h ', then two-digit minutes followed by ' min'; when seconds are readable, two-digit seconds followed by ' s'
3 h 30 min
